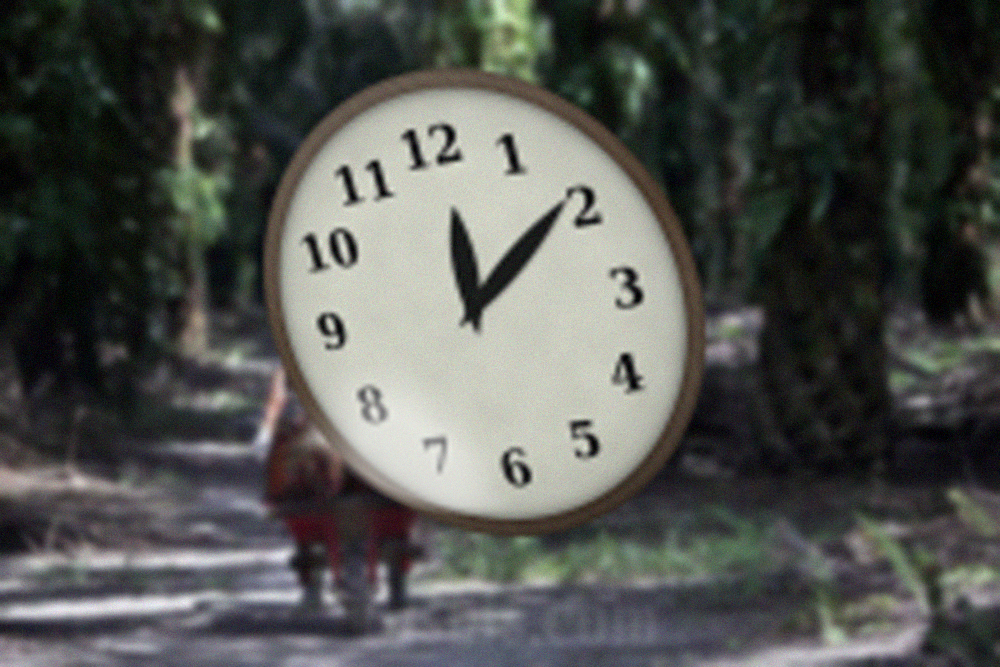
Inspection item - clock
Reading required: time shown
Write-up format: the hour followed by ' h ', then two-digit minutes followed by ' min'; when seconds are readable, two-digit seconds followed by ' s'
12 h 09 min
